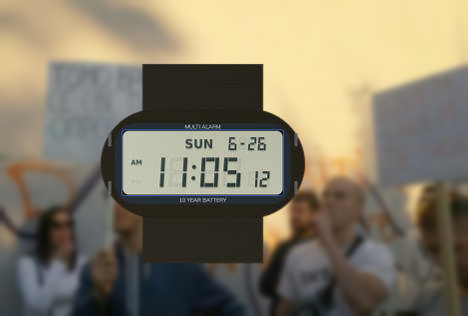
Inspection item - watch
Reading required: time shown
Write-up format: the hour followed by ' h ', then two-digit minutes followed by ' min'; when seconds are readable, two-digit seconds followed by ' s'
11 h 05 min 12 s
